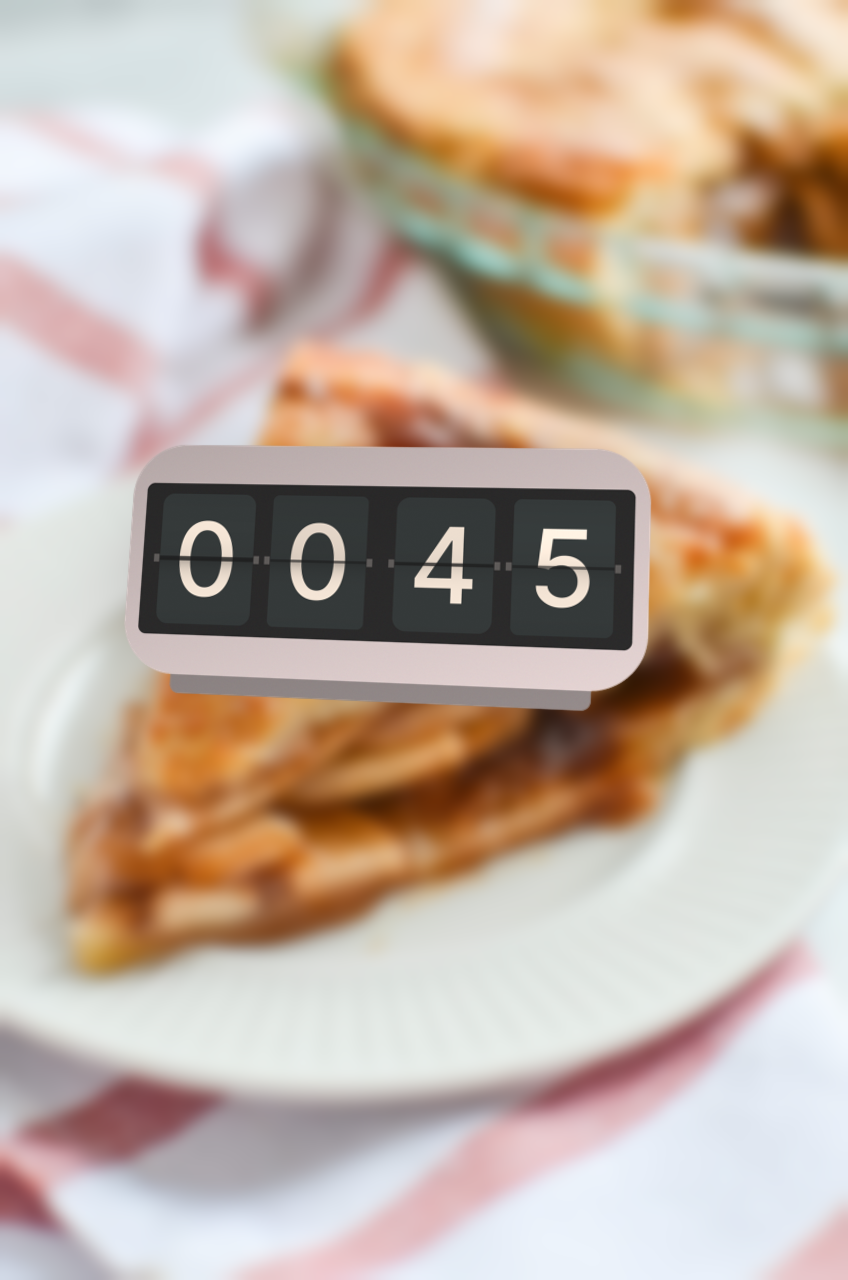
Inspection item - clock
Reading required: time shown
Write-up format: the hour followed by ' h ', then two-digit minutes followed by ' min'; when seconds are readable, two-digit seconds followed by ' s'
0 h 45 min
